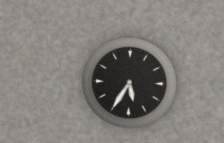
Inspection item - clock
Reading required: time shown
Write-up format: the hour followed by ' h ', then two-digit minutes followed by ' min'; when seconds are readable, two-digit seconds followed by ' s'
5 h 35 min
